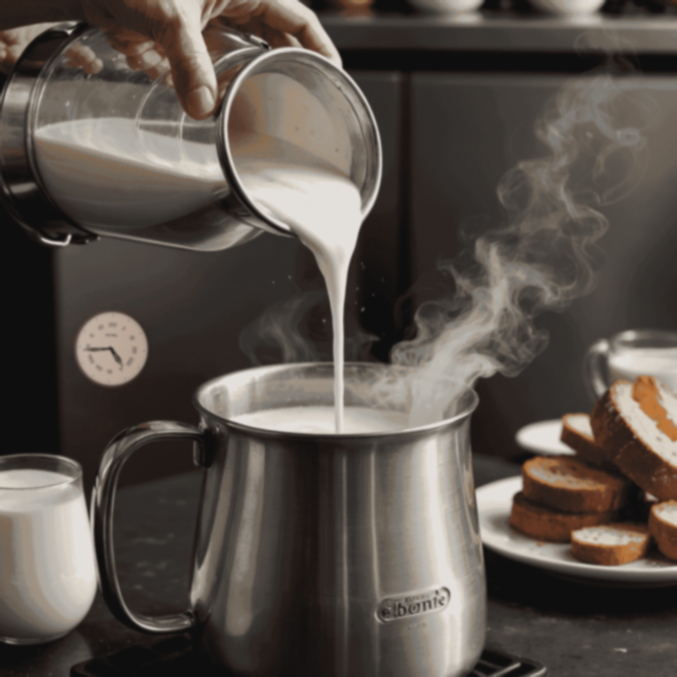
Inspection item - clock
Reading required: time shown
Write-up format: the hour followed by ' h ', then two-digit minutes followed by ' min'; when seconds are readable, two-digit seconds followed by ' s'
4 h 44 min
